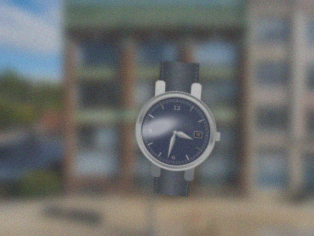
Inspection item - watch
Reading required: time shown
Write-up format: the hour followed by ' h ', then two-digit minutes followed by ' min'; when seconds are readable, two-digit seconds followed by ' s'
3 h 32 min
